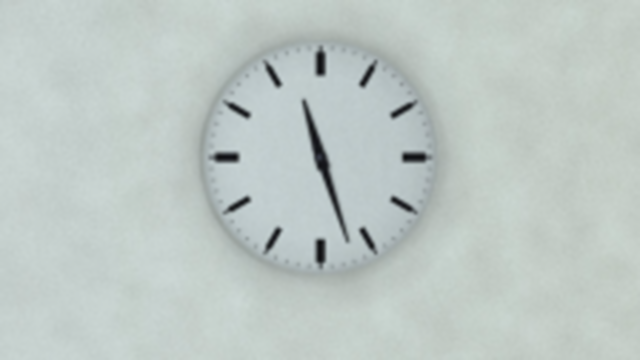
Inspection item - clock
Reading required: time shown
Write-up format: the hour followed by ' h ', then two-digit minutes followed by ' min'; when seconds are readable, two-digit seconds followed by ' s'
11 h 27 min
